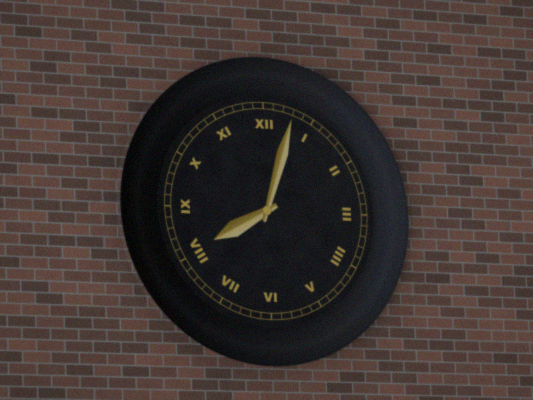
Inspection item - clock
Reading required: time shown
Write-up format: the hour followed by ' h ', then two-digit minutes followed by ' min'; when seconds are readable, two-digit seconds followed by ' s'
8 h 03 min
